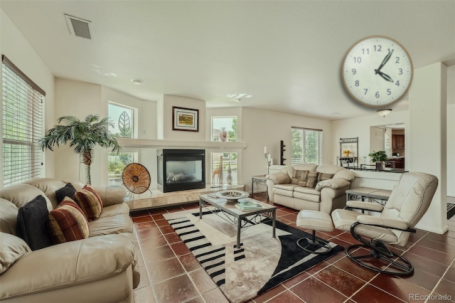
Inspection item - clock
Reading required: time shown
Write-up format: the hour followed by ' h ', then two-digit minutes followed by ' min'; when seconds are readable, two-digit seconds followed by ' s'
4 h 06 min
